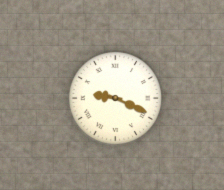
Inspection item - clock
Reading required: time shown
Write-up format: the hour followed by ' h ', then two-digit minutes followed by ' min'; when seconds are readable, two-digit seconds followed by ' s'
9 h 19 min
